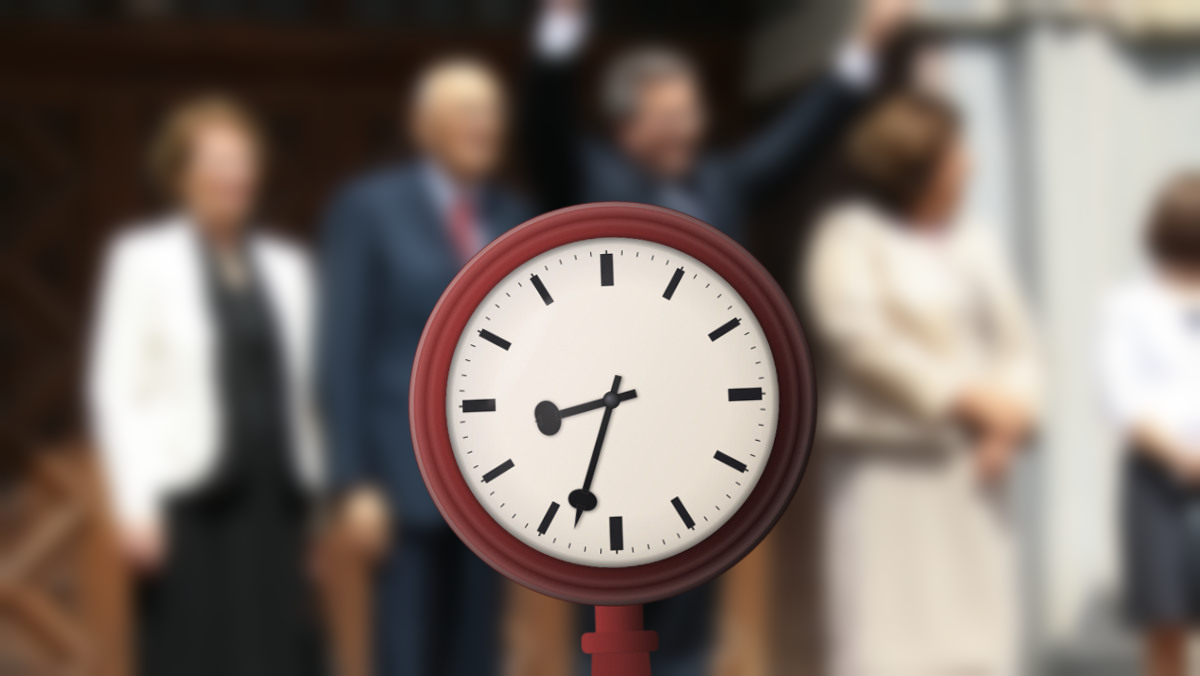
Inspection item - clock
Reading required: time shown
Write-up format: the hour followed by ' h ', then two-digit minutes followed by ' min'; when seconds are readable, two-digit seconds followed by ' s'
8 h 33 min
